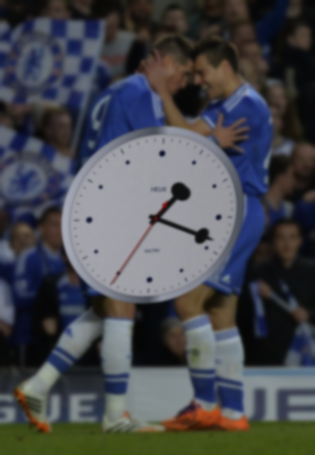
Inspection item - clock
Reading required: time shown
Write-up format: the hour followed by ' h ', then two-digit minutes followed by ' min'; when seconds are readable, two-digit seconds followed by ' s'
1 h 18 min 35 s
